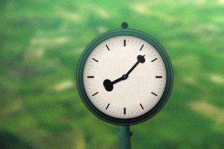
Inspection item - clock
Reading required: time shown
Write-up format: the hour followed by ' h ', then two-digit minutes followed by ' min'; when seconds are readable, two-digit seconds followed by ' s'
8 h 07 min
